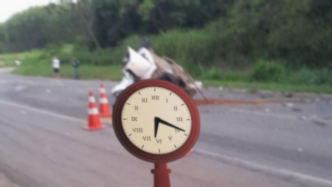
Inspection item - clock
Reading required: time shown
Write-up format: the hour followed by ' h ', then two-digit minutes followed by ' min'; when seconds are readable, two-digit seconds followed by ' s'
6 h 19 min
